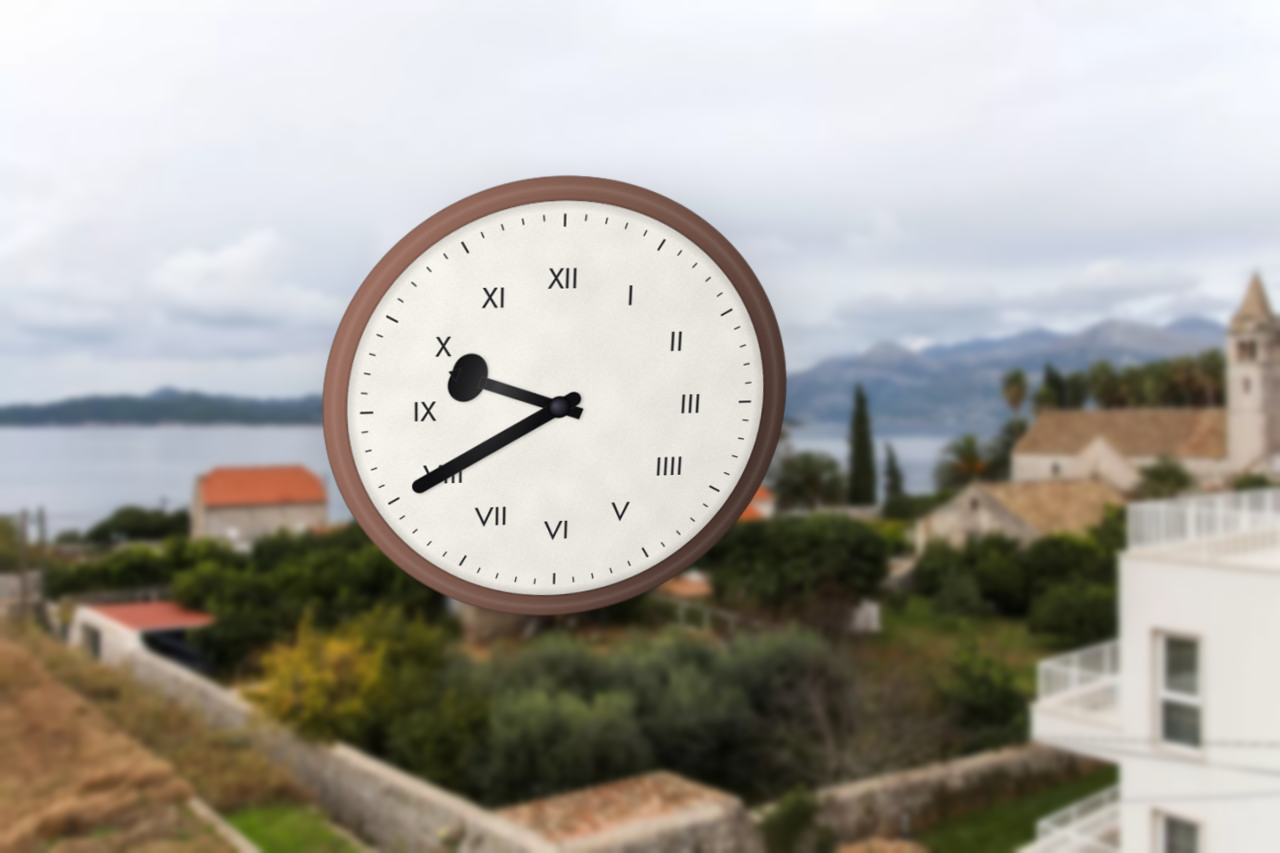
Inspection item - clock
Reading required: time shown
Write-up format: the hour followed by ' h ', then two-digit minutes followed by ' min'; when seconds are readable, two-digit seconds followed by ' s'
9 h 40 min
